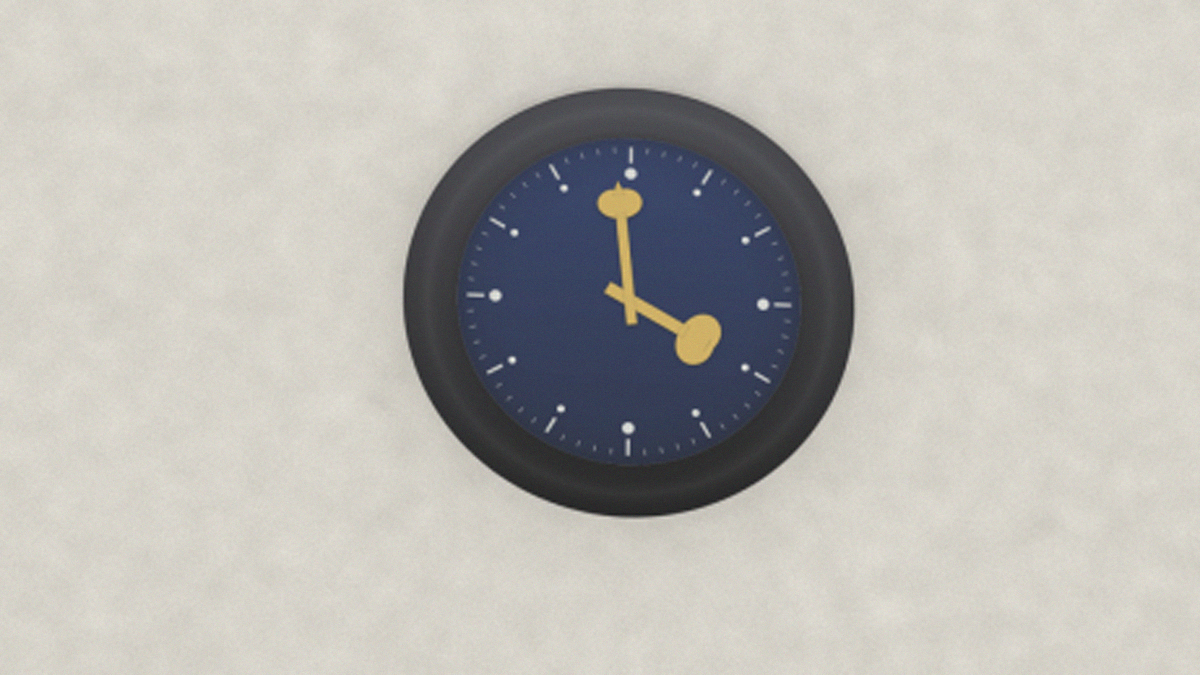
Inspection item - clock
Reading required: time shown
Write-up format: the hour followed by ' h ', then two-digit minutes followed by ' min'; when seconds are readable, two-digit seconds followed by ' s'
3 h 59 min
